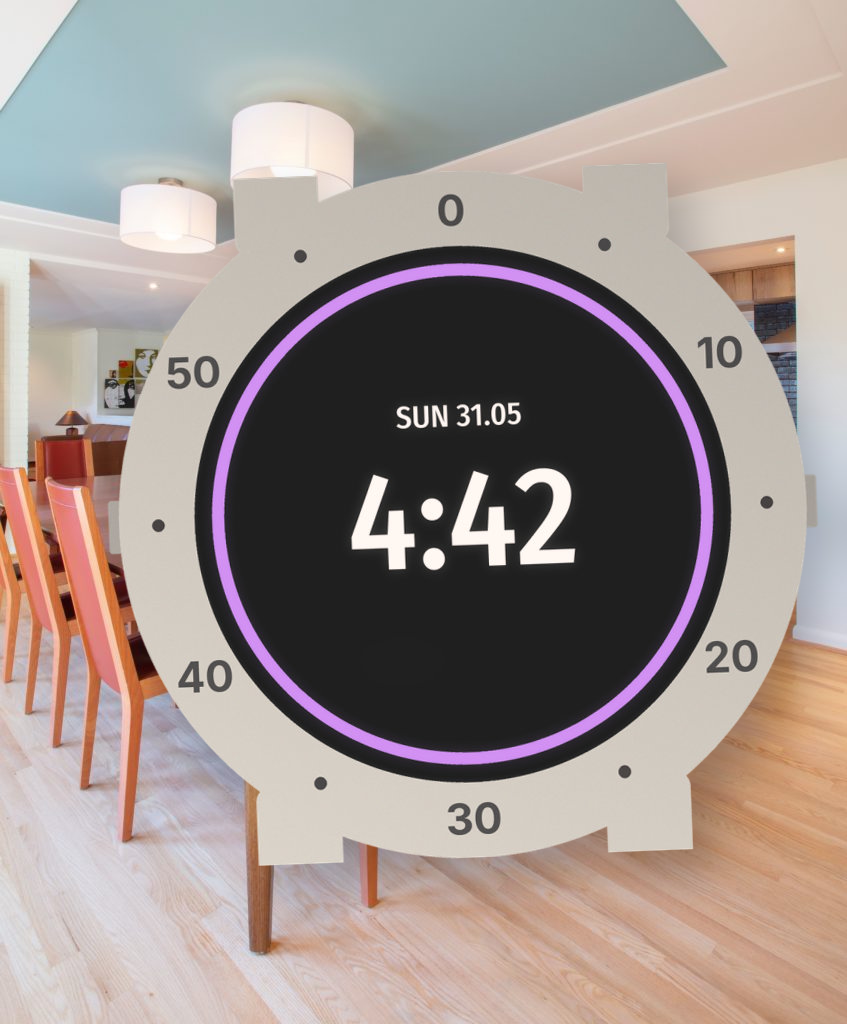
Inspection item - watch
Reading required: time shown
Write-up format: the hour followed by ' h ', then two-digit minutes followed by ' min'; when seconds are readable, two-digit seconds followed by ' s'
4 h 42 min
